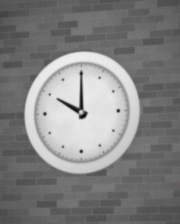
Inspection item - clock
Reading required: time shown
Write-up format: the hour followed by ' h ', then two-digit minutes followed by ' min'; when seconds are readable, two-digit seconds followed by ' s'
10 h 00 min
